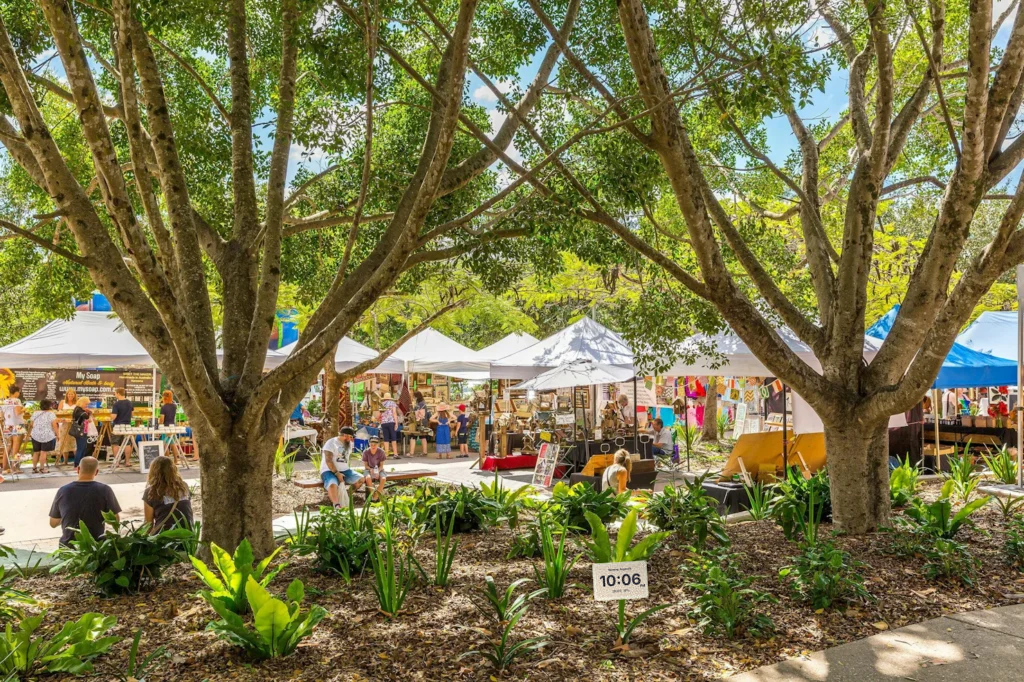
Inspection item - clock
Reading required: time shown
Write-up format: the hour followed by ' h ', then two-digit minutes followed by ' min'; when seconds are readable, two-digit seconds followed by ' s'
10 h 06 min
